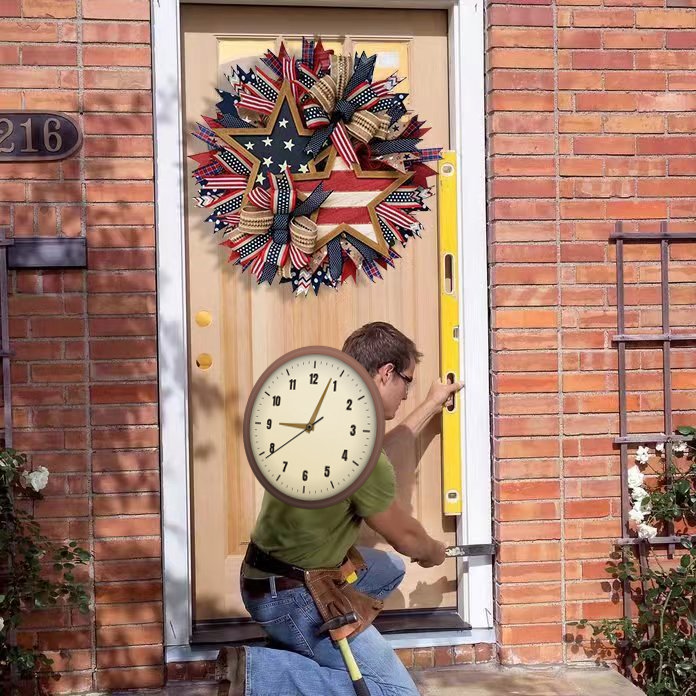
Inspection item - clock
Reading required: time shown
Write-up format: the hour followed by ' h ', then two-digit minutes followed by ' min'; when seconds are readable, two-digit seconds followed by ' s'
9 h 03 min 39 s
